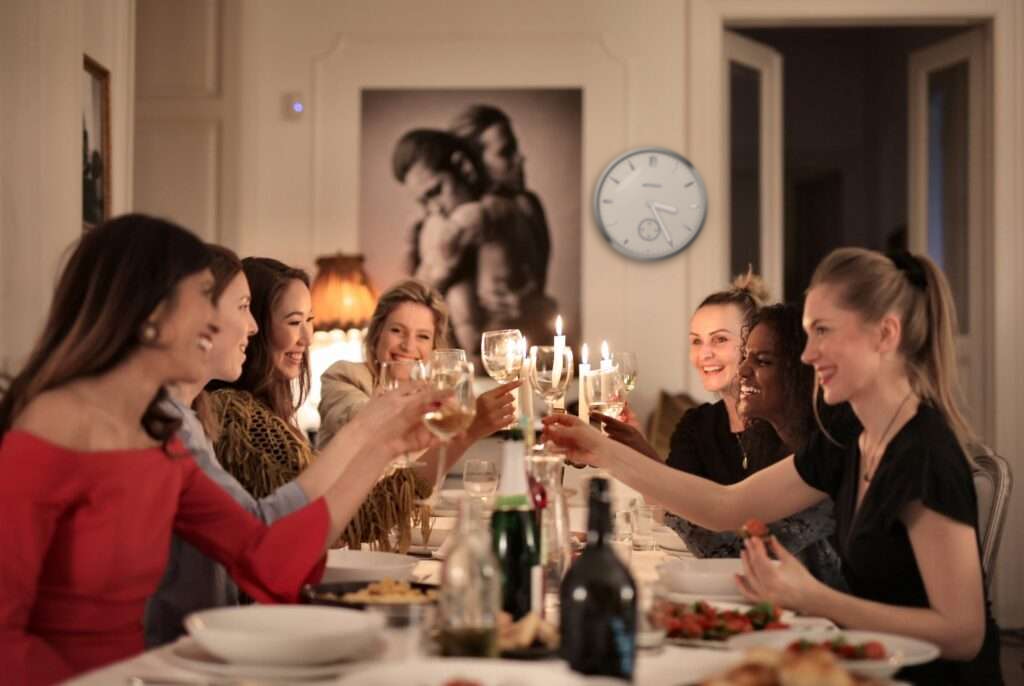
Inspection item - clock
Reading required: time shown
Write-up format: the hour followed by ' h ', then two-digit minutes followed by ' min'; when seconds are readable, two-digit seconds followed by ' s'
3 h 25 min
